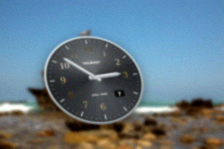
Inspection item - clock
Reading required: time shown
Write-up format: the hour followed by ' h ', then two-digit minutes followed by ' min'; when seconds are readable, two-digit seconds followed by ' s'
2 h 52 min
